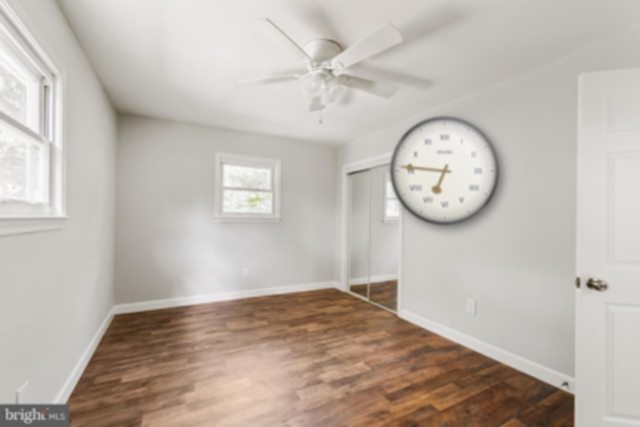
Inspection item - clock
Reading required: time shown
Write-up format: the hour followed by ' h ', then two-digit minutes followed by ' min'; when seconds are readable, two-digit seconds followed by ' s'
6 h 46 min
